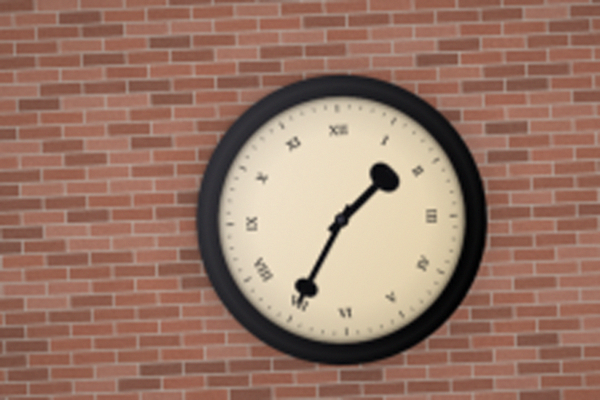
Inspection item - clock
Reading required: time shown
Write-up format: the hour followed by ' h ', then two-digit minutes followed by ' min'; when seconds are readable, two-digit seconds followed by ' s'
1 h 35 min
